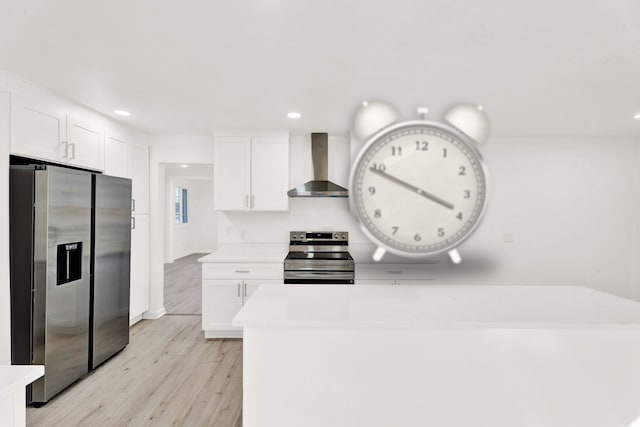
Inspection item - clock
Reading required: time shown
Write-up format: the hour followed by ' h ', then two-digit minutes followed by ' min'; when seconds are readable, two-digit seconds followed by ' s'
3 h 49 min
